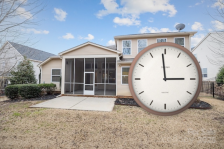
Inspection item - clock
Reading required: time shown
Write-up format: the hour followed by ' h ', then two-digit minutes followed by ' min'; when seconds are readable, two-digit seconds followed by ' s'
2 h 59 min
